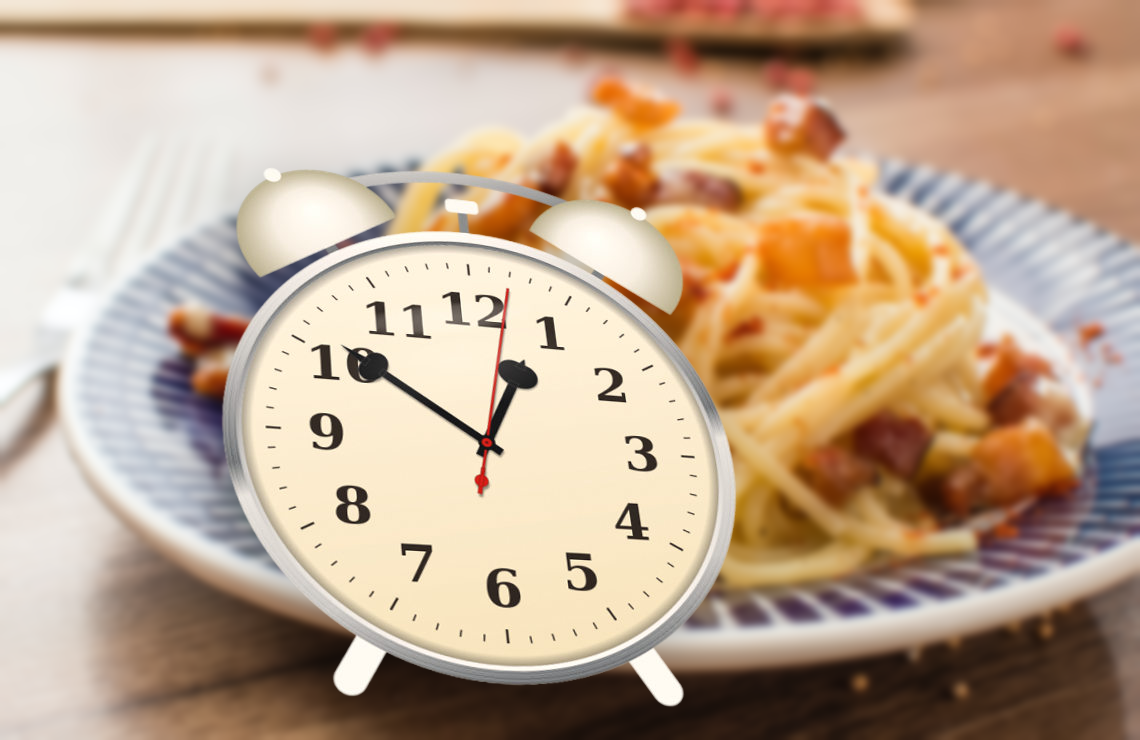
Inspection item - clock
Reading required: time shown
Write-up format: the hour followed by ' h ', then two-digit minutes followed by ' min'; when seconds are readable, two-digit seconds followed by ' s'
12 h 51 min 02 s
